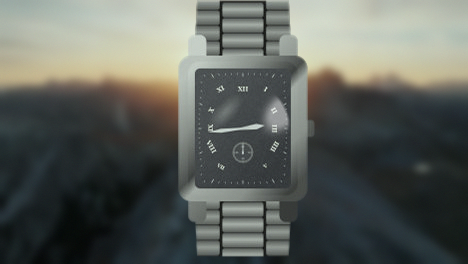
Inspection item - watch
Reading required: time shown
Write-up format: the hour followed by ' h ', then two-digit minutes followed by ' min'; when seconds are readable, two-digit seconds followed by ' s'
2 h 44 min
